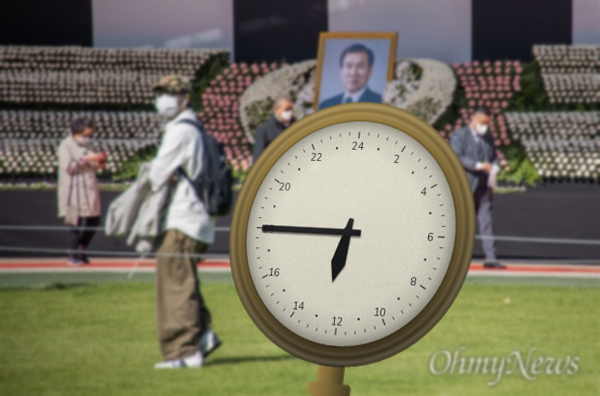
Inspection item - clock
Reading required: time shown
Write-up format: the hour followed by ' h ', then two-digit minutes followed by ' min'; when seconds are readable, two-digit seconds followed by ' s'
12 h 45 min
